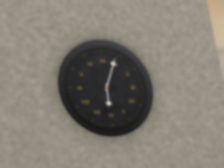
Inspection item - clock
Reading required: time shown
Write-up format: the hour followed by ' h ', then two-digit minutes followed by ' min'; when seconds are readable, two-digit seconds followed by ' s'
6 h 04 min
